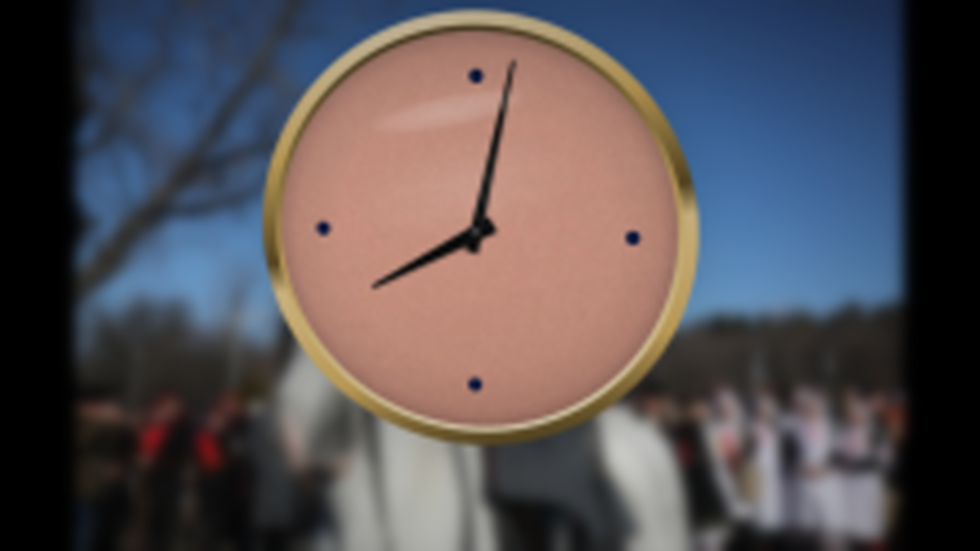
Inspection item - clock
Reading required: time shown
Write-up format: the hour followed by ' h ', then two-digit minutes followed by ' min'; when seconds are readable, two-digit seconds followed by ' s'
8 h 02 min
